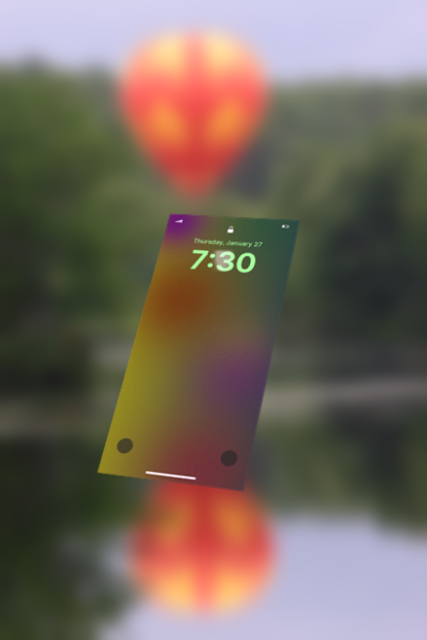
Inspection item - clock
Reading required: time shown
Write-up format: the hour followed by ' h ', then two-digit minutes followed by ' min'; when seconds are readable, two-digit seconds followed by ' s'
7 h 30 min
